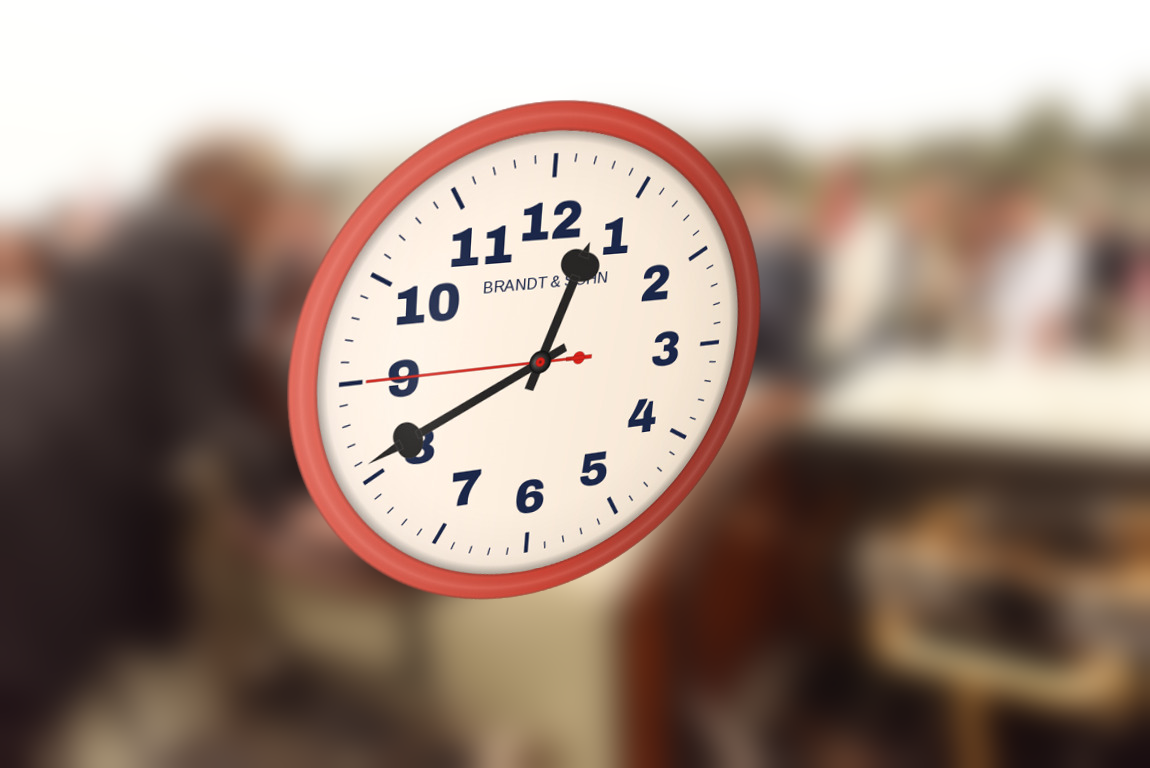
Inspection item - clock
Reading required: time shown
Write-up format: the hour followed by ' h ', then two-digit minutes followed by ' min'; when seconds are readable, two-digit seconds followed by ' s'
12 h 40 min 45 s
